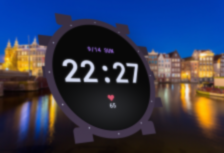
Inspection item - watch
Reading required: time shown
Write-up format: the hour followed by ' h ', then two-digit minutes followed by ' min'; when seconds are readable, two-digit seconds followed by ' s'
22 h 27 min
